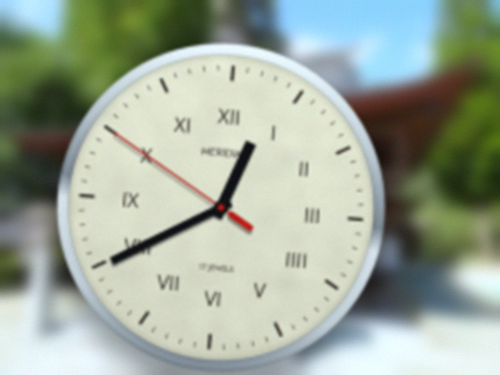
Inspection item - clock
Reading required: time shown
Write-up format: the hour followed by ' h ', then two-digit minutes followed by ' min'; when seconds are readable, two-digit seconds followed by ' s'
12 h 39 min 50 s
